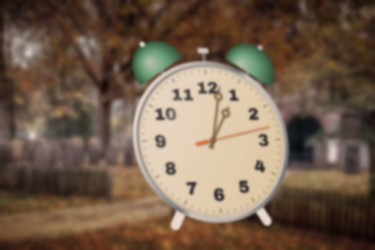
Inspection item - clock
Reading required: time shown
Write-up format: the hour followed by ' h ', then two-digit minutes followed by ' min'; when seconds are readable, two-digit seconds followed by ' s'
1 h 02 min 13 s
